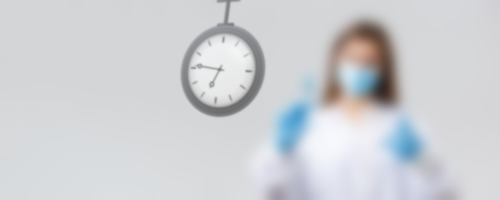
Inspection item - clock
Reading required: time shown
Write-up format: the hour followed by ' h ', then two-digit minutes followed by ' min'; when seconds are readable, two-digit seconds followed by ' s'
6 h 46 min
